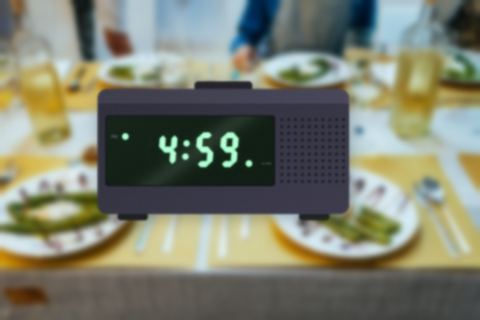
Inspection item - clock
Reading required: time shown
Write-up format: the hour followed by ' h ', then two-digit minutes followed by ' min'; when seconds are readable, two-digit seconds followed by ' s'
4 h 59 min
